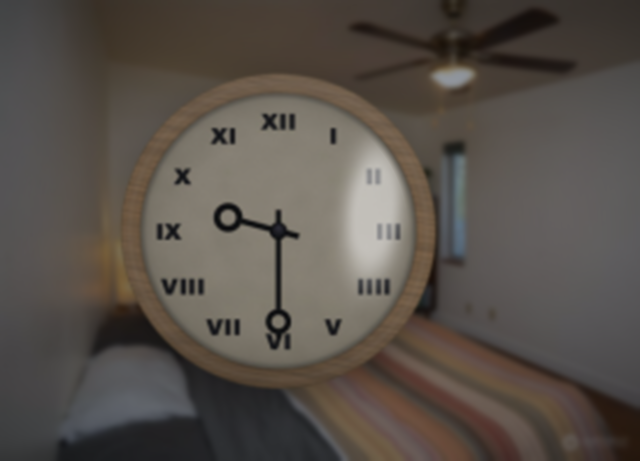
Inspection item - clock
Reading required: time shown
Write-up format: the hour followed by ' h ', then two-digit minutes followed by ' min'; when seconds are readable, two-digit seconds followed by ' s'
9 h 30 min
